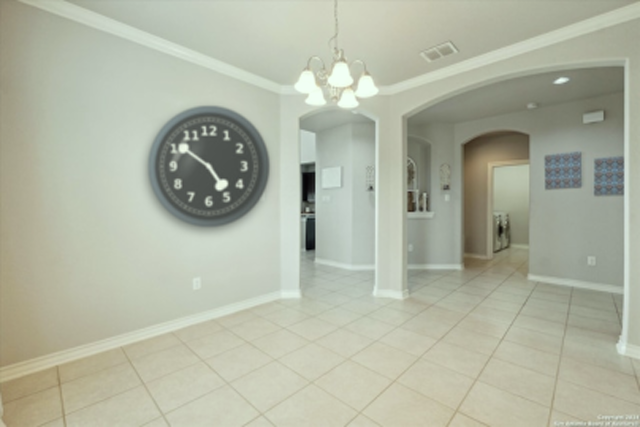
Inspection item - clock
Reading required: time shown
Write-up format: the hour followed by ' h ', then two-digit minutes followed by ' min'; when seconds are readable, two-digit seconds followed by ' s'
4 h 51 min
